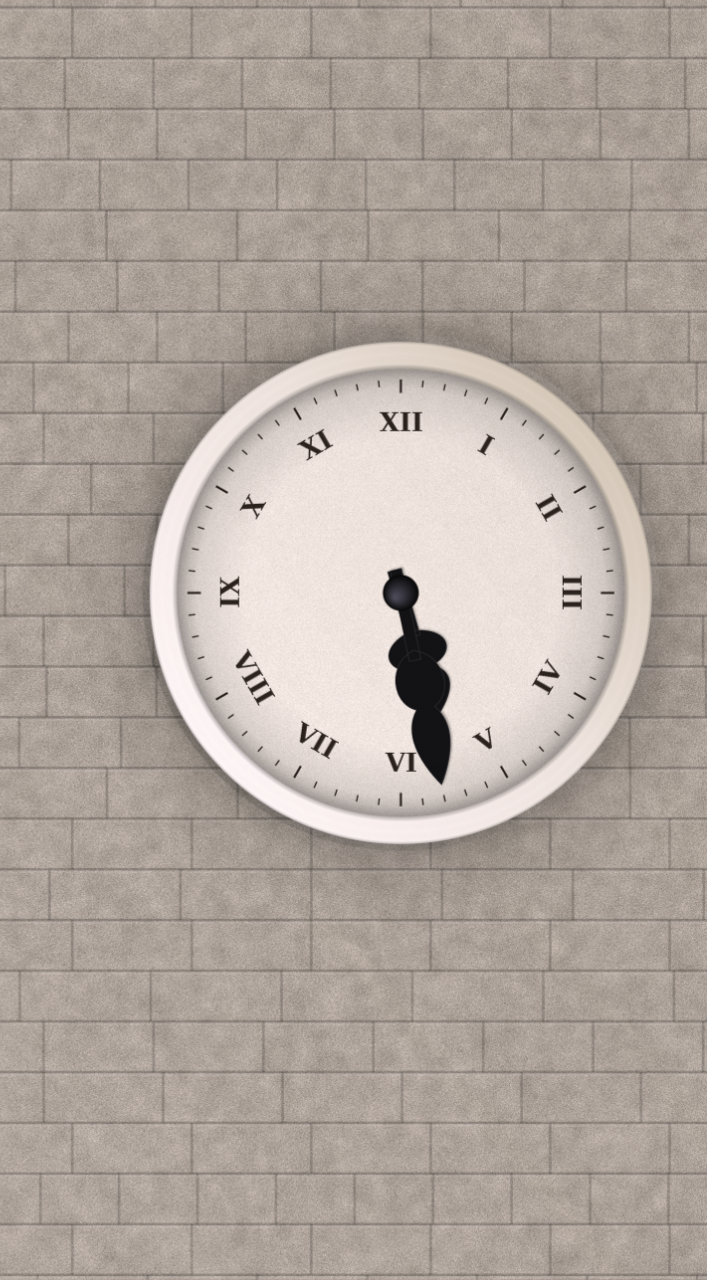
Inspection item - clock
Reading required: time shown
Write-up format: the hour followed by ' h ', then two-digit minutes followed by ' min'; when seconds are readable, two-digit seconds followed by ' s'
5 h 28 min
